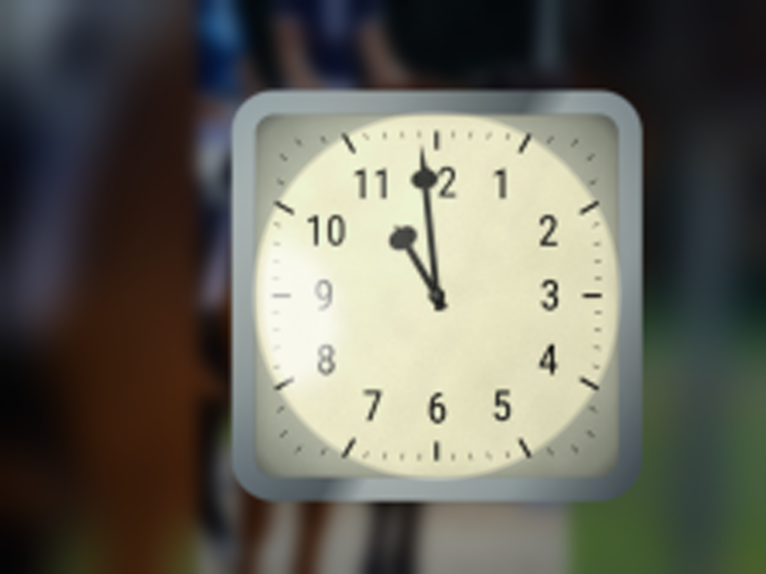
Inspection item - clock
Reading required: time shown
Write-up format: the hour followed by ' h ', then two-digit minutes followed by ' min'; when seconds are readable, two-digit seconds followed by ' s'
10 h 59 min
